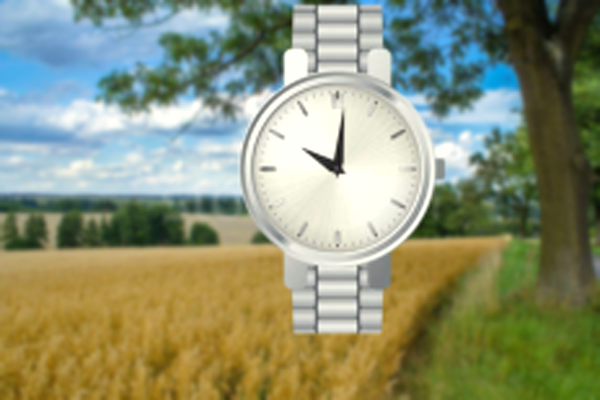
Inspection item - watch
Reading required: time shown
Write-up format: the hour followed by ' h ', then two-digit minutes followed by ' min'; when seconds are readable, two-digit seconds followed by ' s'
10 h 01 min
